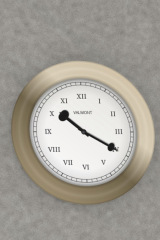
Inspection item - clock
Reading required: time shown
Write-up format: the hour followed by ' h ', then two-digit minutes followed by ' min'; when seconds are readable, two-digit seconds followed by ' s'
10 h 20 min
